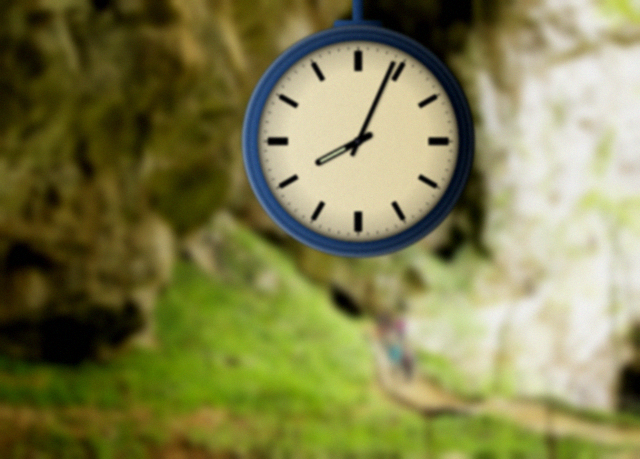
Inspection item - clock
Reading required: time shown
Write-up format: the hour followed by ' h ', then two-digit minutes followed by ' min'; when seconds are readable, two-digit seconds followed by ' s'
8 h 04 min
